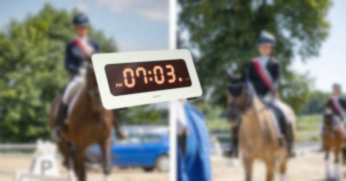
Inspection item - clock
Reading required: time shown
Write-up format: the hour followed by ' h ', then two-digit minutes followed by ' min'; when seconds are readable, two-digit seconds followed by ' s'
7 h 03 min
